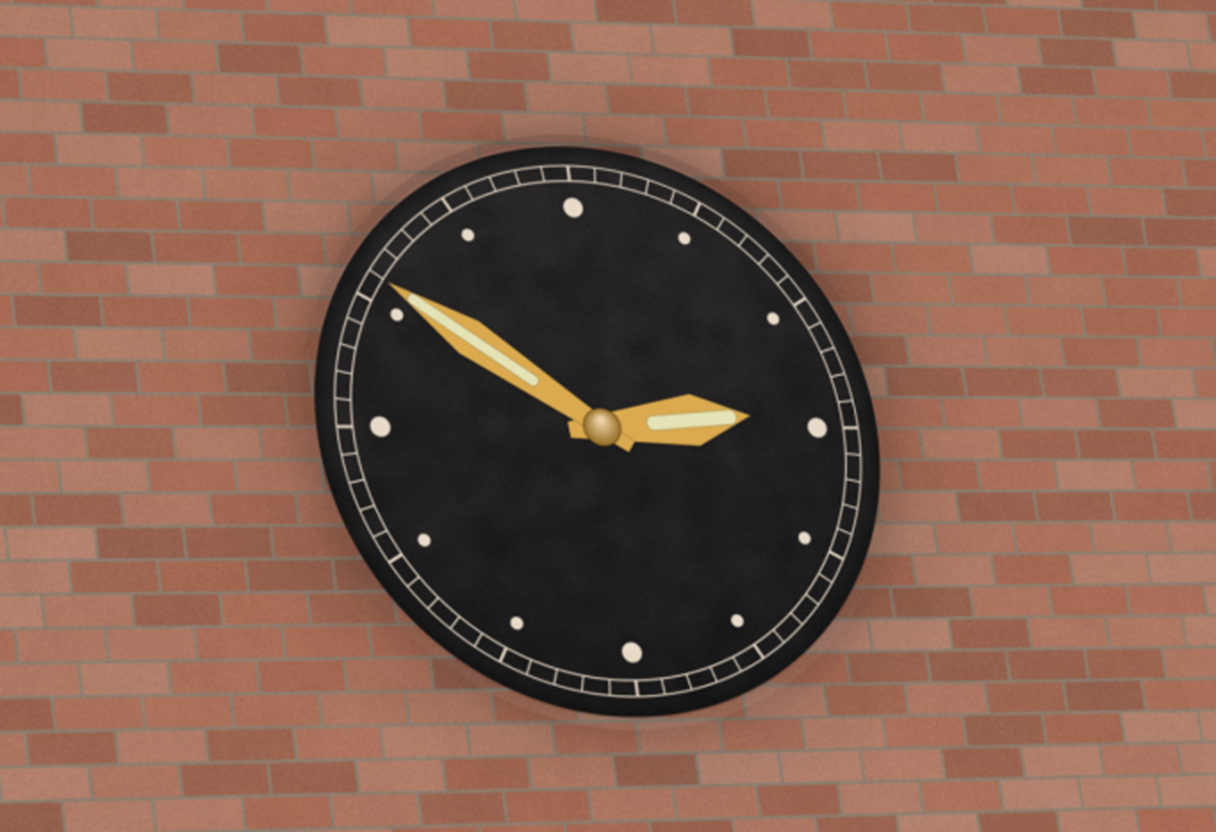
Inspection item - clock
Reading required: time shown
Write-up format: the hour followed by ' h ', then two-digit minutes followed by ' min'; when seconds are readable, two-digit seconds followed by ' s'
2 h 51 min
